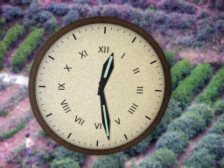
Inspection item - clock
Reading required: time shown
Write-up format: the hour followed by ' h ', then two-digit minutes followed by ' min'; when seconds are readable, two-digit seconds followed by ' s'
12 h 28 min
